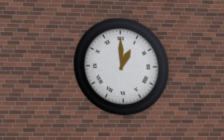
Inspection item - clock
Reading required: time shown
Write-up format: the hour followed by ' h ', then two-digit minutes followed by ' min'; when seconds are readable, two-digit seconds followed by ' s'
1 h 00 min
